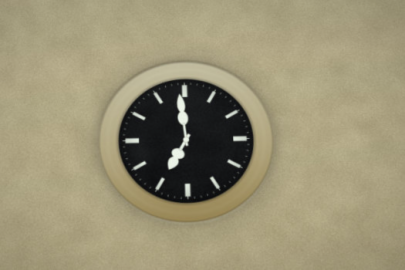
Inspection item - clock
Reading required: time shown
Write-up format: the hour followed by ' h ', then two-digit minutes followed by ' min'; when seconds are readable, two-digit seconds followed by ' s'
6 h 59 min
